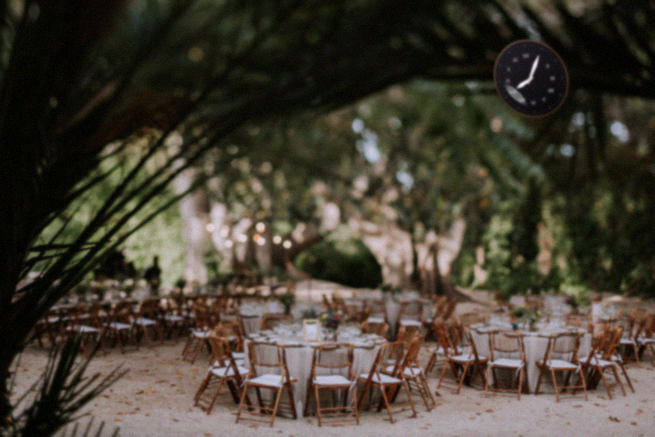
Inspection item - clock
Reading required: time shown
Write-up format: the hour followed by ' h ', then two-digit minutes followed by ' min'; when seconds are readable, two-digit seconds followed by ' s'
8 h 05 min
